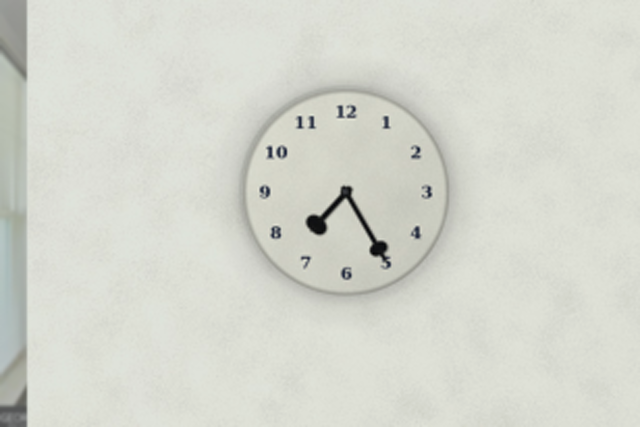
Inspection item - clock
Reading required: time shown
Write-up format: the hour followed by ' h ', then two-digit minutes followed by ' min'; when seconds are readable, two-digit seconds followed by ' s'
7 h 25 min
